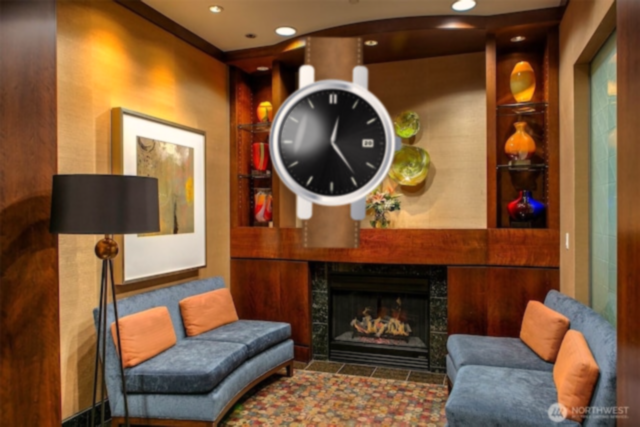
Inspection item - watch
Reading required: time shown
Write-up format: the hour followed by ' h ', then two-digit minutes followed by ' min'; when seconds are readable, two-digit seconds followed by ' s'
12 h 24 min
